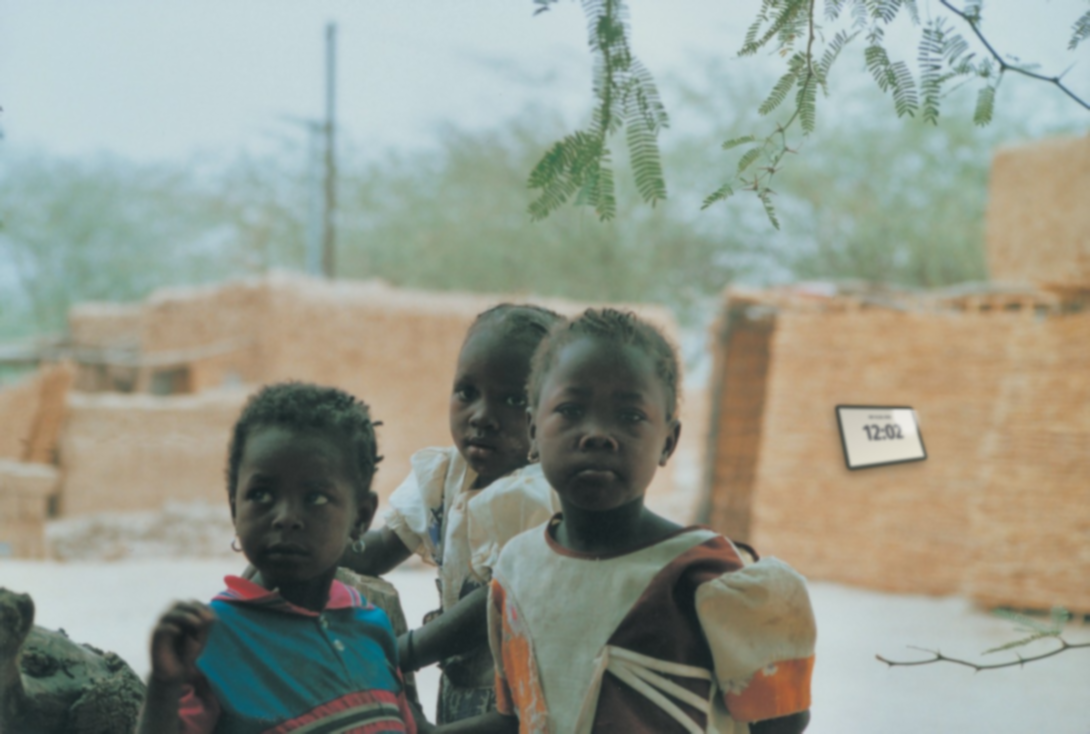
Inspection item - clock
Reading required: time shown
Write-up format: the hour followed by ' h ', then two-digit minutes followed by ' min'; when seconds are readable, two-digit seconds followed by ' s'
12 h 02 min
